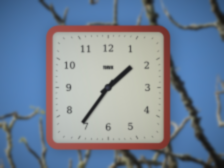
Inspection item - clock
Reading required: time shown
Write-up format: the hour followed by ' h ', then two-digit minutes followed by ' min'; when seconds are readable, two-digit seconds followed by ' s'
1 h 36 min
